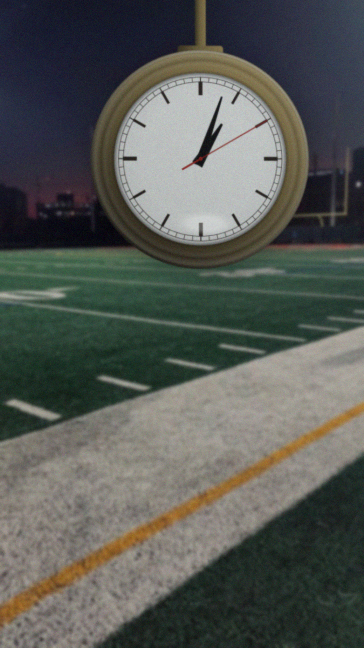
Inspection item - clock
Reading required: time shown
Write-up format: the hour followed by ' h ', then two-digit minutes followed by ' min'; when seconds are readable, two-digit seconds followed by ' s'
1 h 03 min 10 s
